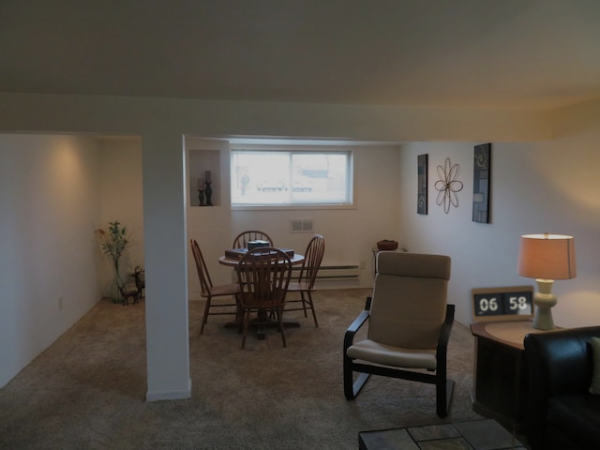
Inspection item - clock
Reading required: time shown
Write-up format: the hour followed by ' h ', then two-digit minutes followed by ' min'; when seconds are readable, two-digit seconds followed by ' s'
6 h 58 min
